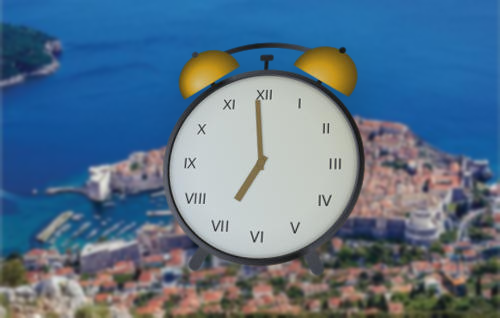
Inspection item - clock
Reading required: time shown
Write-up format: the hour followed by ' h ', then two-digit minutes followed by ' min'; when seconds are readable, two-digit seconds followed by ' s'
6 h 59 min
